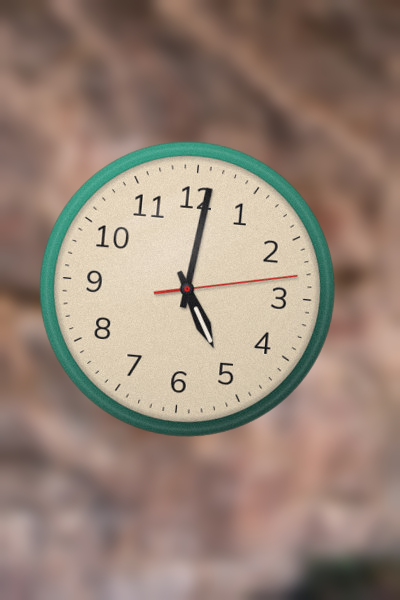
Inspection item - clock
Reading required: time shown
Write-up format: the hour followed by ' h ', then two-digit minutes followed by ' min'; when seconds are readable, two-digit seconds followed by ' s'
5 h 01 min 13 s
